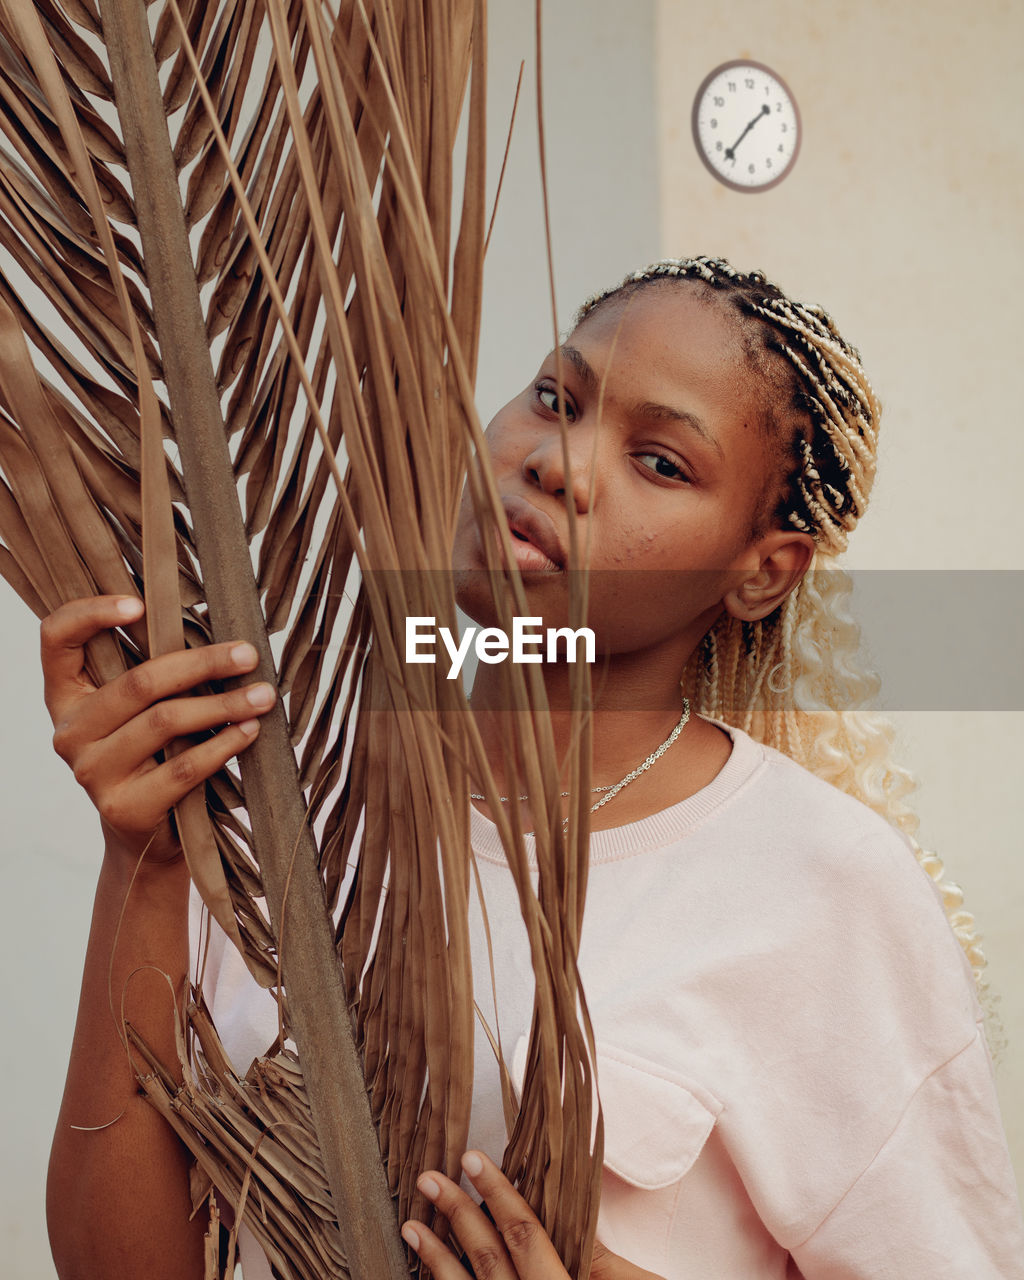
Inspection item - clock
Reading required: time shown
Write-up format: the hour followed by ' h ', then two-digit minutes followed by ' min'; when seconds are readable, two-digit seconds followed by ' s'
1 h 37 min
